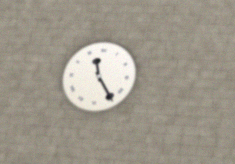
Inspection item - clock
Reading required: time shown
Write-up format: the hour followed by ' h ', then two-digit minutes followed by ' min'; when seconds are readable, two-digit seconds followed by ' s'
11 h 24 min
